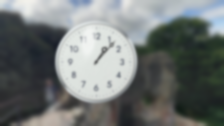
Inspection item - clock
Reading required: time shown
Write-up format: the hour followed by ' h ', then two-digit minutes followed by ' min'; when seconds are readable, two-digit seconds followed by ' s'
1 h 07 min
